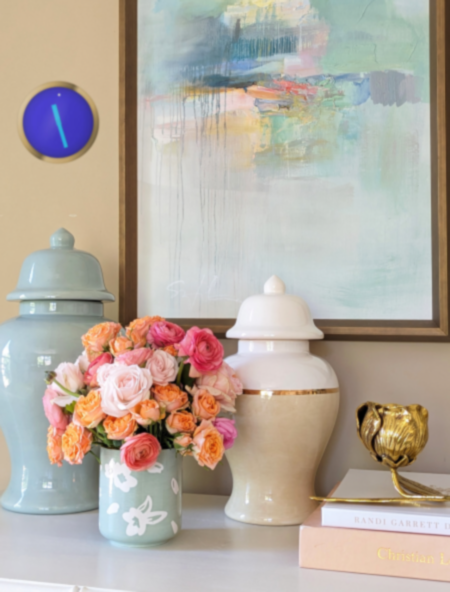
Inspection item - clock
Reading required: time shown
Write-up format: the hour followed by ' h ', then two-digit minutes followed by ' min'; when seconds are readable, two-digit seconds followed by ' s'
11 h 27 min
